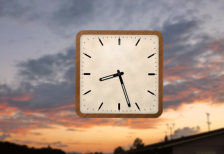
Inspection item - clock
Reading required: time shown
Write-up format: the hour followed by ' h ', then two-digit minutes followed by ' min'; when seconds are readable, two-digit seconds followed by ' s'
8 h 27 min
